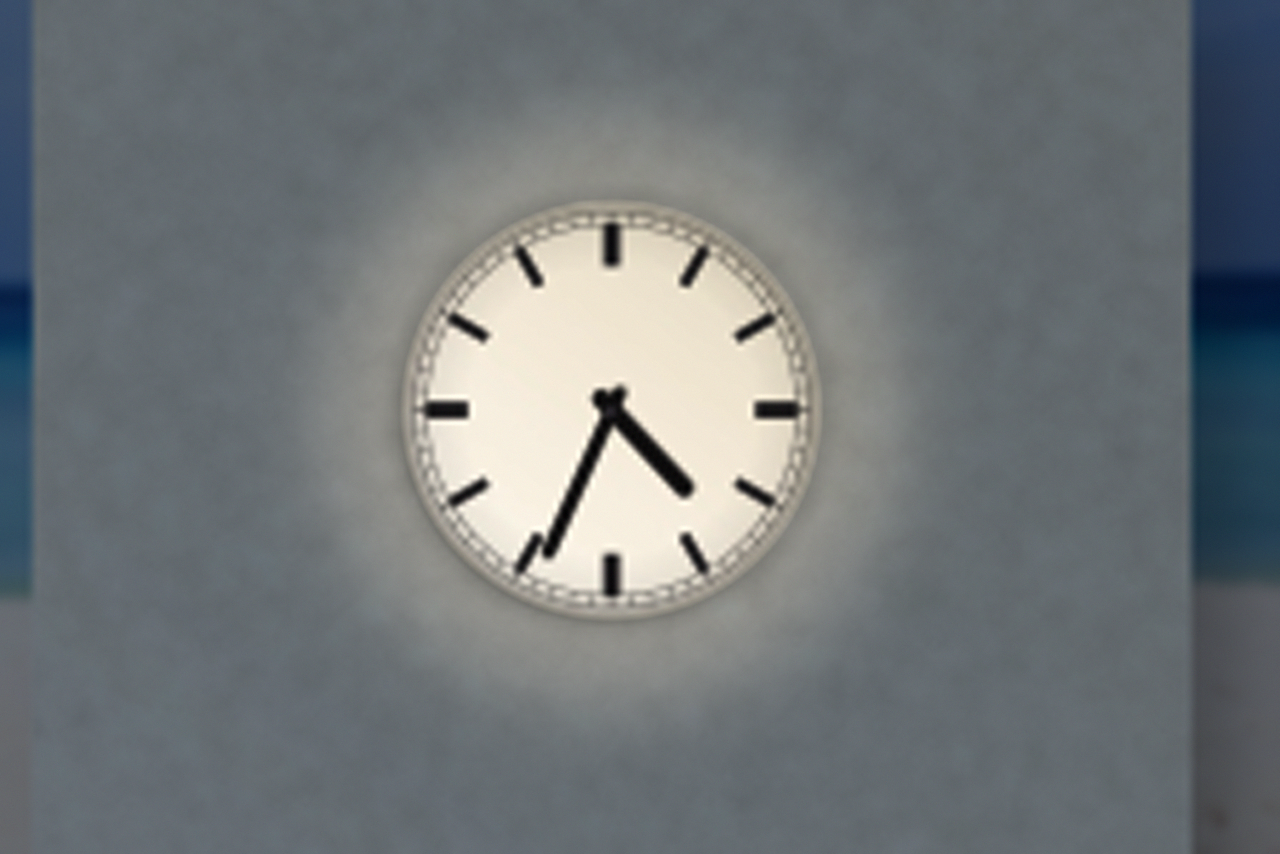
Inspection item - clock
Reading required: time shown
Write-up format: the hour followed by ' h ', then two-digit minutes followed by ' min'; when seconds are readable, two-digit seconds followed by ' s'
4 h 34 min
